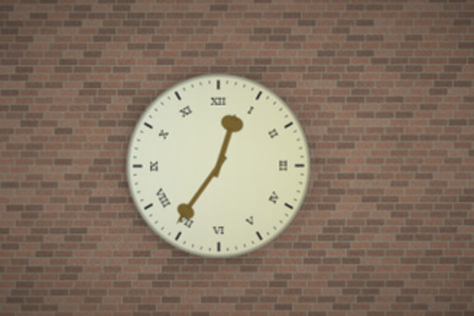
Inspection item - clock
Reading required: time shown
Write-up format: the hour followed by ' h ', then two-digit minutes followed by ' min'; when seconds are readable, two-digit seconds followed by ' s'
12 h 36 min
